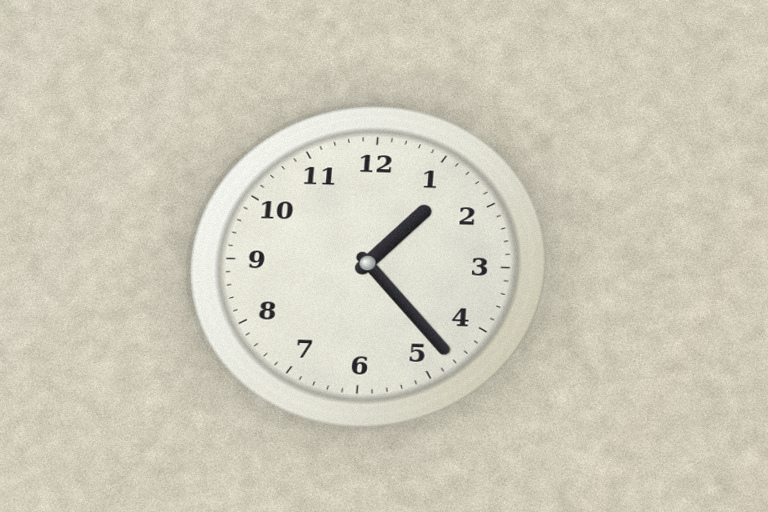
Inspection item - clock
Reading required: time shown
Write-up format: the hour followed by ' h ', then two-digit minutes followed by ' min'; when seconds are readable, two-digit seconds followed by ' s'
1 h 23 min
